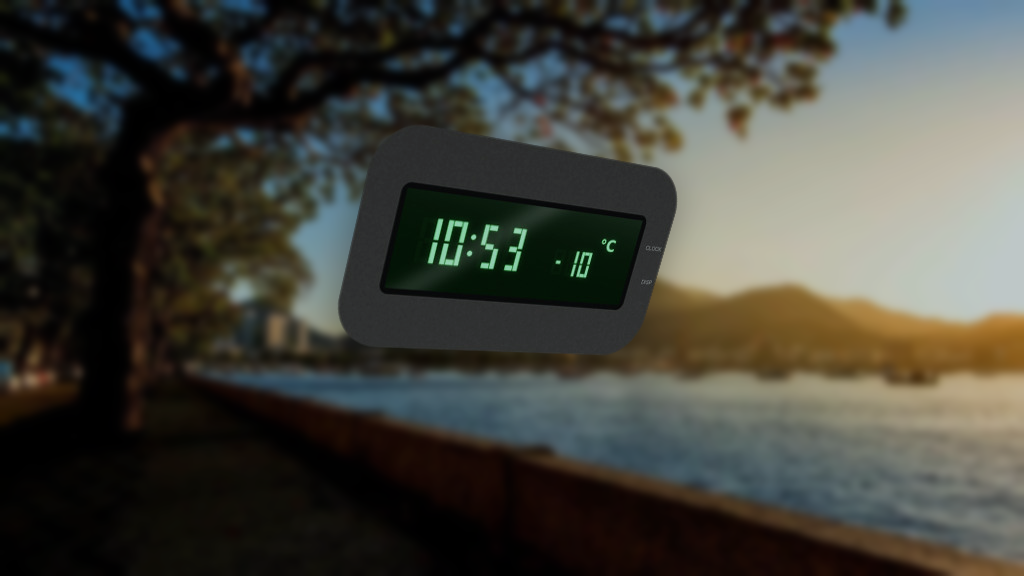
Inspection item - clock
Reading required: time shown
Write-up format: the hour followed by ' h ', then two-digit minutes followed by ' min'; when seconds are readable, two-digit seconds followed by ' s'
10 h 53 min
